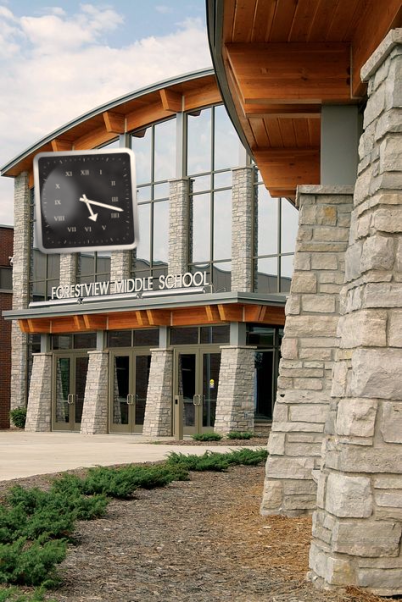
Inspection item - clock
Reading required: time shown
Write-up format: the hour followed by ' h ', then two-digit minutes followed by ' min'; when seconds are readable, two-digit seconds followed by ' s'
5 h 18 min
